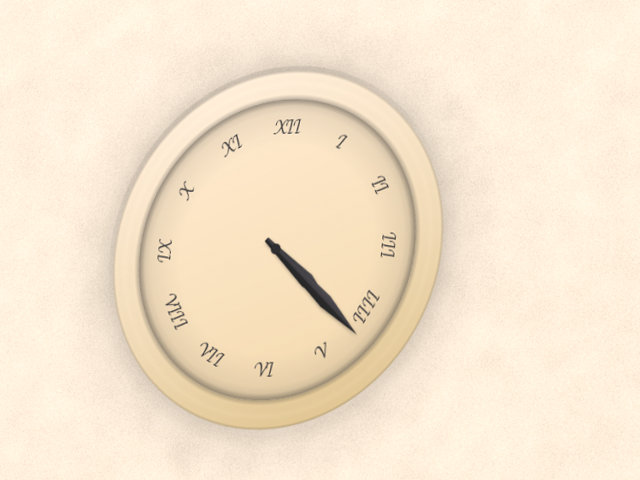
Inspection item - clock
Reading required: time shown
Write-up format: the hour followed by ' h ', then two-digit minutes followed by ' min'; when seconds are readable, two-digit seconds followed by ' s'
4 h 22 min
